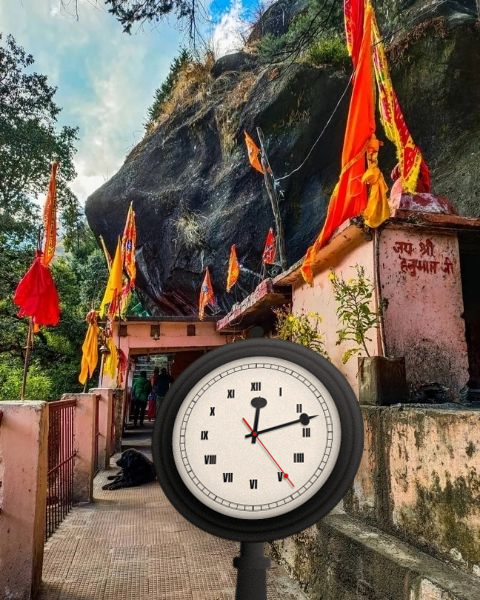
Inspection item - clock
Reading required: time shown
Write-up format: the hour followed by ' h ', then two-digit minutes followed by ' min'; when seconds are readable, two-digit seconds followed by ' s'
12 h 12 min 24 s
